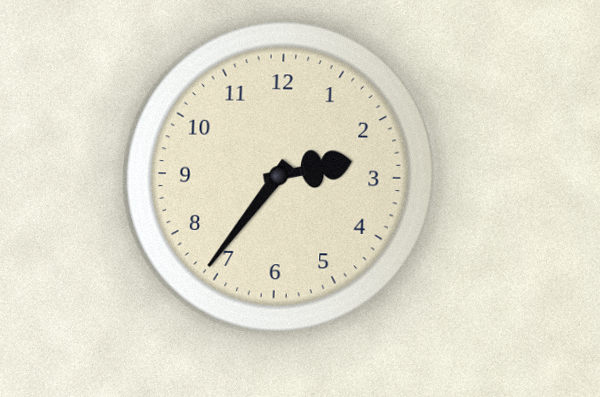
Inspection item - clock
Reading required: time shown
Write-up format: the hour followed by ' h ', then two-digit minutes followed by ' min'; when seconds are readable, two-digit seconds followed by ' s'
2 h 36 min
